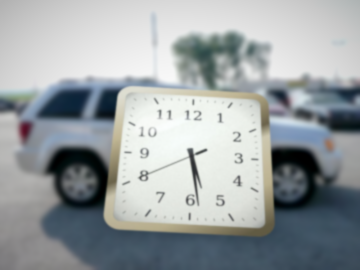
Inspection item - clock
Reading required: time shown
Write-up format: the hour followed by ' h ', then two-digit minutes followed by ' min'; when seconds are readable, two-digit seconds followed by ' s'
5 h 28 min 40 s
